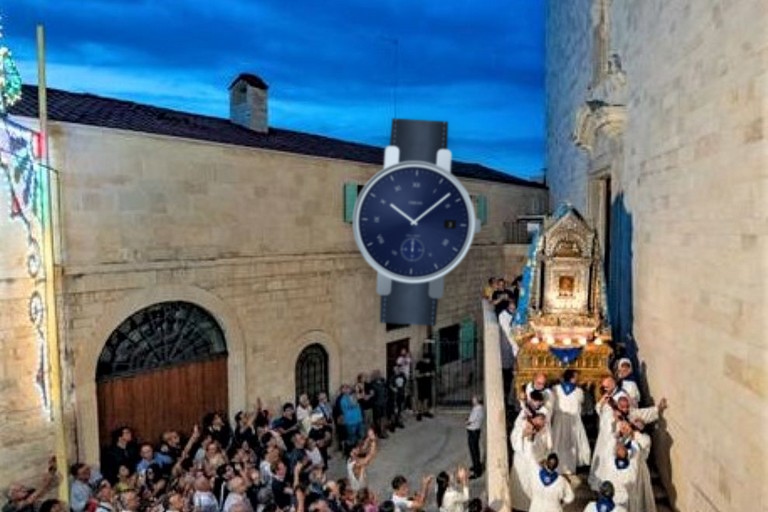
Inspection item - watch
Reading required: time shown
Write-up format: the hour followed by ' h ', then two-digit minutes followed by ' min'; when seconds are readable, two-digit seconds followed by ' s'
10 h 08 min
